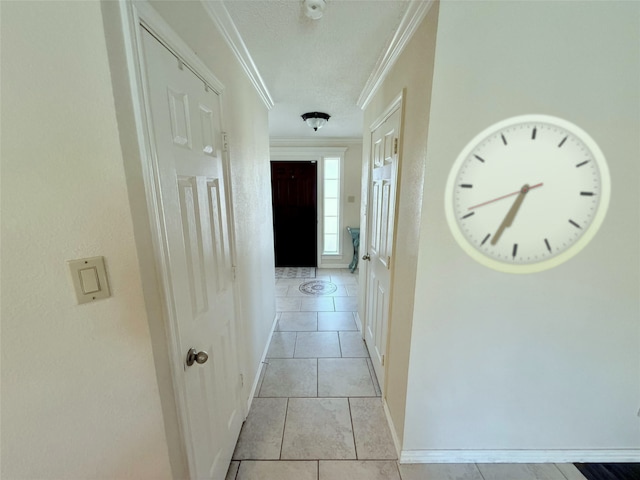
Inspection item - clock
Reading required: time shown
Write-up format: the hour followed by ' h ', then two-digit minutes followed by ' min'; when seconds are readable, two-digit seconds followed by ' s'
6 h 33 min 41 s
